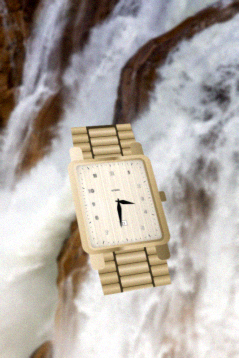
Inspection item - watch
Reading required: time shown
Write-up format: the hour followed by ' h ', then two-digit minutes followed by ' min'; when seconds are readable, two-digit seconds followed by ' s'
3 h 31 min
